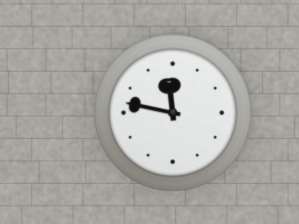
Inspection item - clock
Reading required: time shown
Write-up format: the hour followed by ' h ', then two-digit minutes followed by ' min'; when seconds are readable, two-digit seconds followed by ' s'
11 h 47 min
